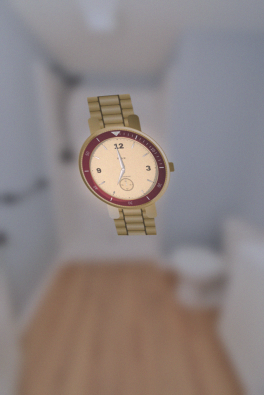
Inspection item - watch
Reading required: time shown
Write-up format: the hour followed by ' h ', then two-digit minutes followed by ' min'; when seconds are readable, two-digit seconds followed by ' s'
6 h 59 min
